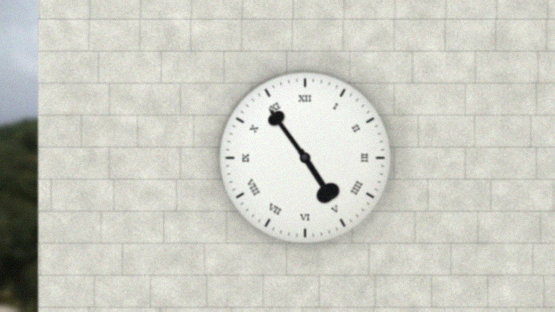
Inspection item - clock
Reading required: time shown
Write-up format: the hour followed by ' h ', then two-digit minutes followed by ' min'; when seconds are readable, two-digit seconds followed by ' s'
4 h 54 min
